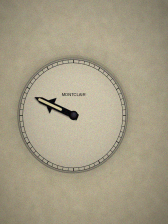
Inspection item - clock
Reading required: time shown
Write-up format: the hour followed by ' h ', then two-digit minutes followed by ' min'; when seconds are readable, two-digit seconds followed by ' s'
9 h 49 min
